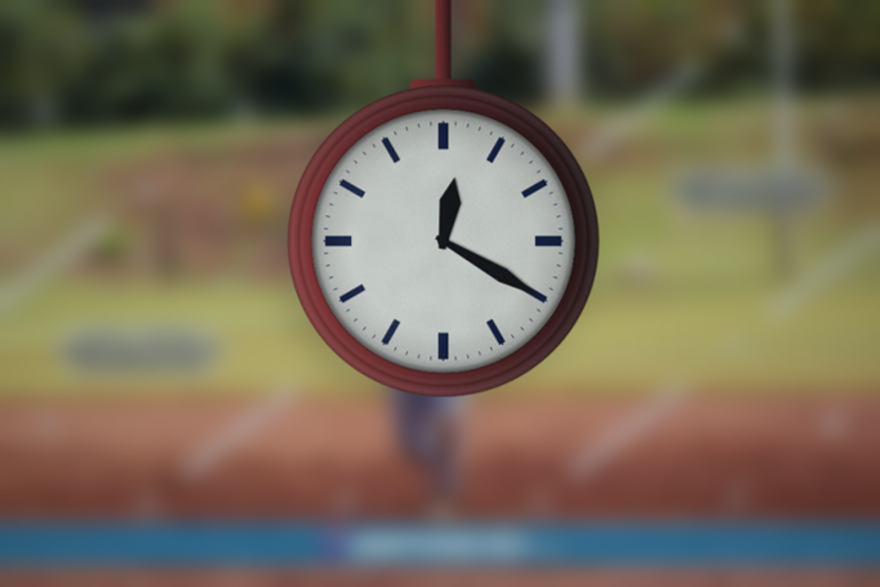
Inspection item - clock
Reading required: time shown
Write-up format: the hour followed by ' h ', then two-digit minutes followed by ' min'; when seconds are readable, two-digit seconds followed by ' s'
12 h 20 min
